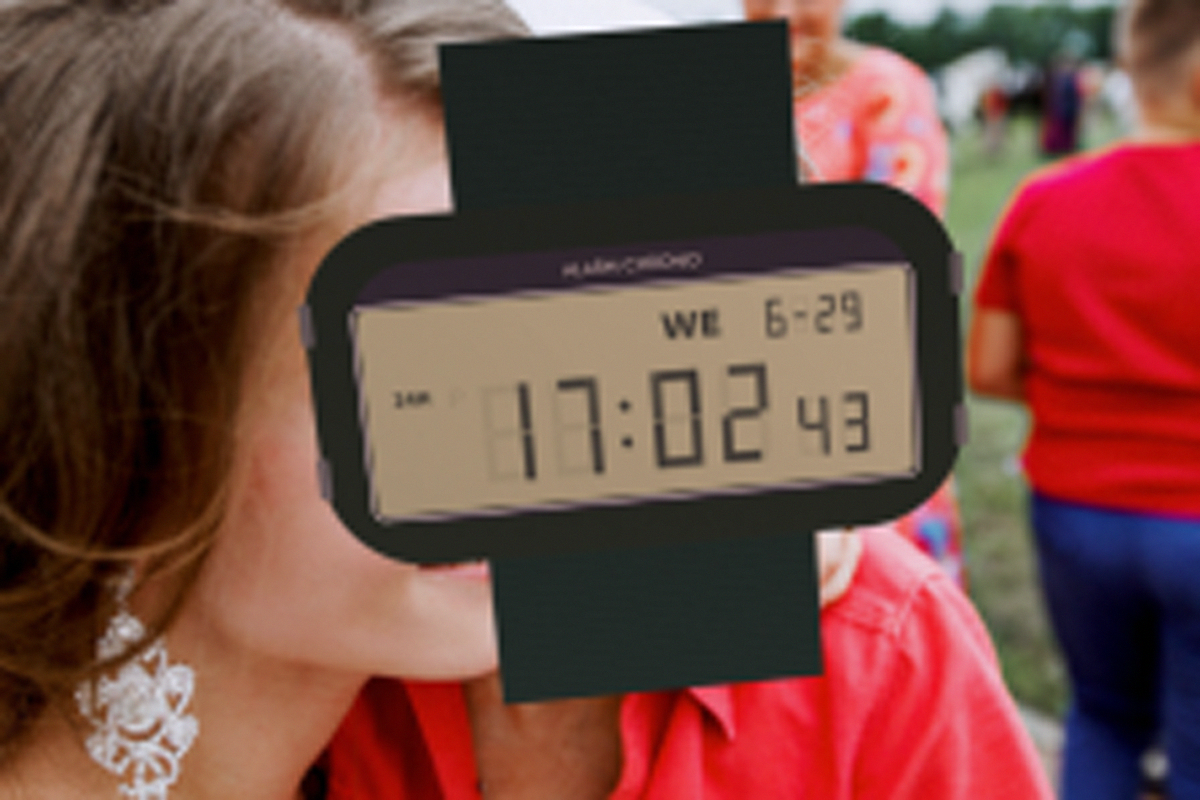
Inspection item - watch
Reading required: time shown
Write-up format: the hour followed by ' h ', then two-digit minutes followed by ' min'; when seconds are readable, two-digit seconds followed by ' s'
17 h 02 min 43 s
